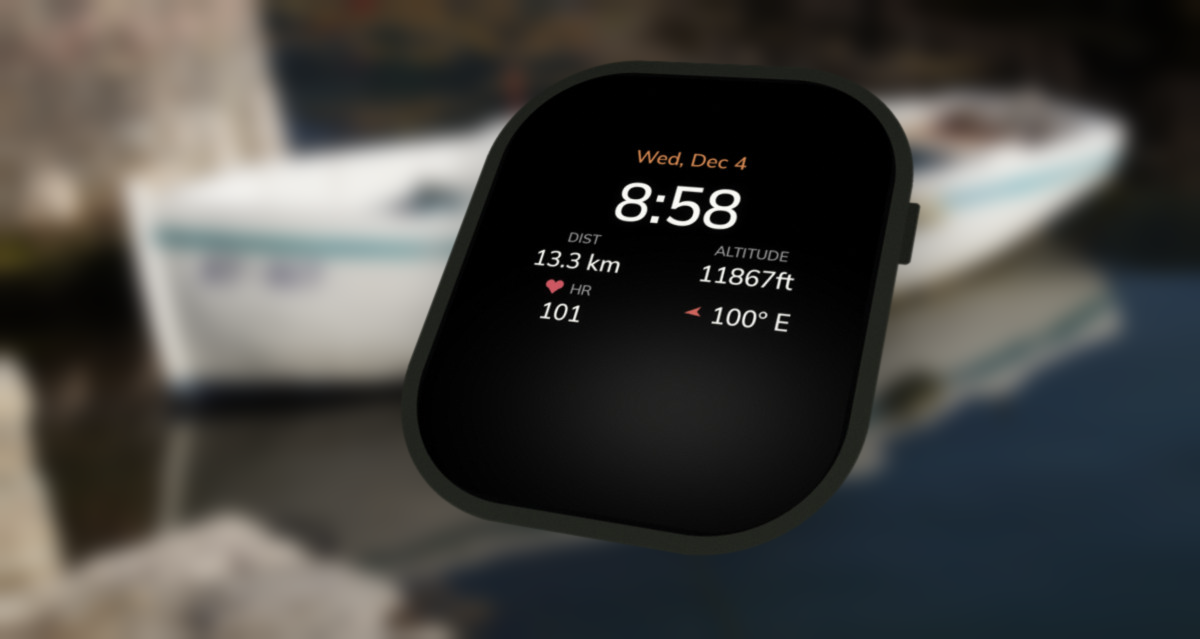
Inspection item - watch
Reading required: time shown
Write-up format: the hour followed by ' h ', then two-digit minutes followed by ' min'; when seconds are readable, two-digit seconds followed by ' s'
8 h 58 min
